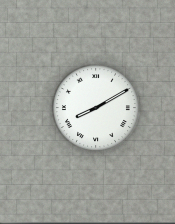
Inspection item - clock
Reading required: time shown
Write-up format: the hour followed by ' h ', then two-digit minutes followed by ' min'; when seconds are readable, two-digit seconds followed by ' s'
8 h 10 min
